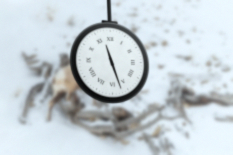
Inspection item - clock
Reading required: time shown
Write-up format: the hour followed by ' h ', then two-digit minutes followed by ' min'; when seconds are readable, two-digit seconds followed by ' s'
11 h 27 min
